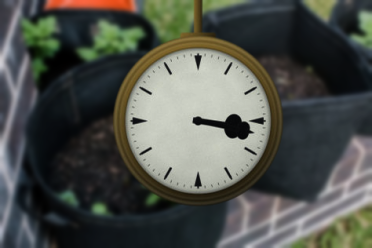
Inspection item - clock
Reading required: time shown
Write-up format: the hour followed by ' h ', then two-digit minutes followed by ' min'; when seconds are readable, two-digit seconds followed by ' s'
3 h 17 min
